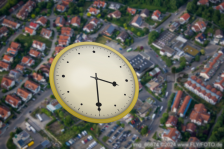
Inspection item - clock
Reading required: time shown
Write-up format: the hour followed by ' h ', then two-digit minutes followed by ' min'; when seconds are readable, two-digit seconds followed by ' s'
3 h 30 min
